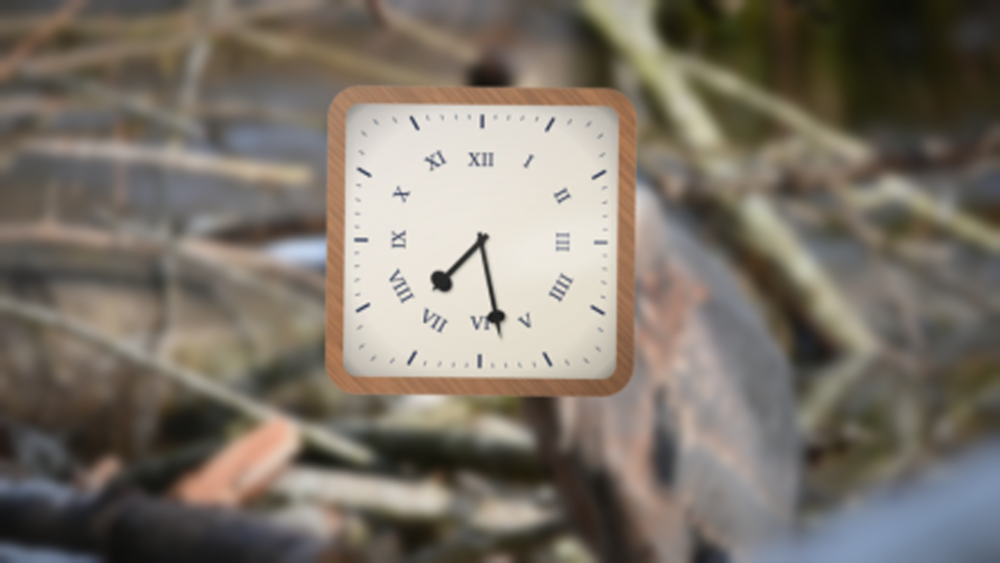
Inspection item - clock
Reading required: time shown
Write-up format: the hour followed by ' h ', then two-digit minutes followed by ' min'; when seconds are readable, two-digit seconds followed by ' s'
7 h 28 min
